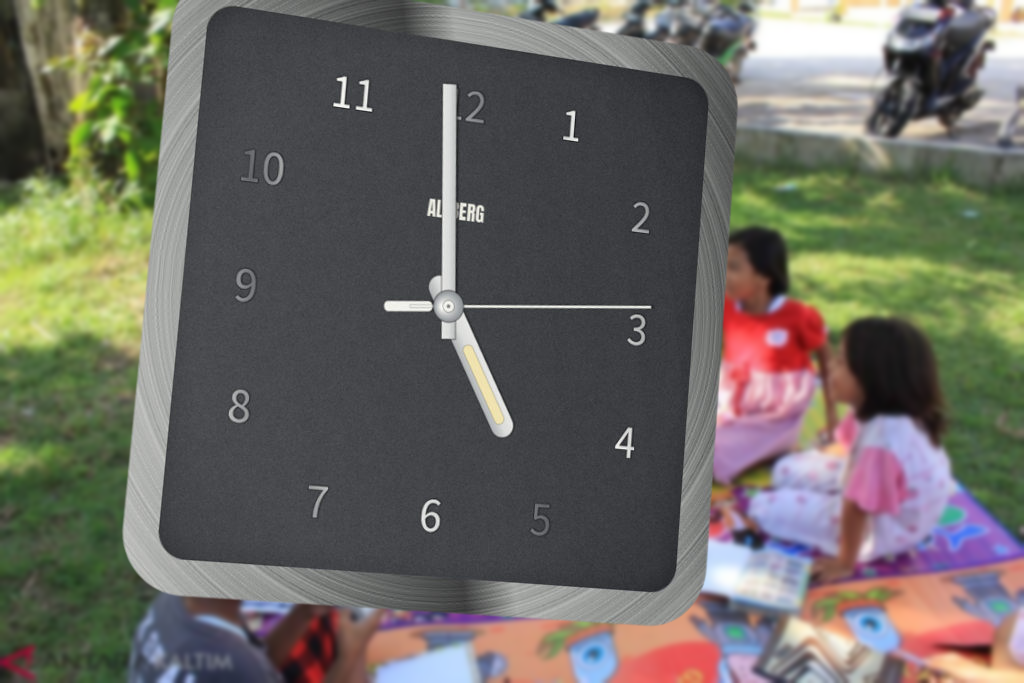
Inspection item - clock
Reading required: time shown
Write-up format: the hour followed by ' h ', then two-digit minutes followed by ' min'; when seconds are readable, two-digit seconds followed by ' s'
4 h 59 min 14 s
